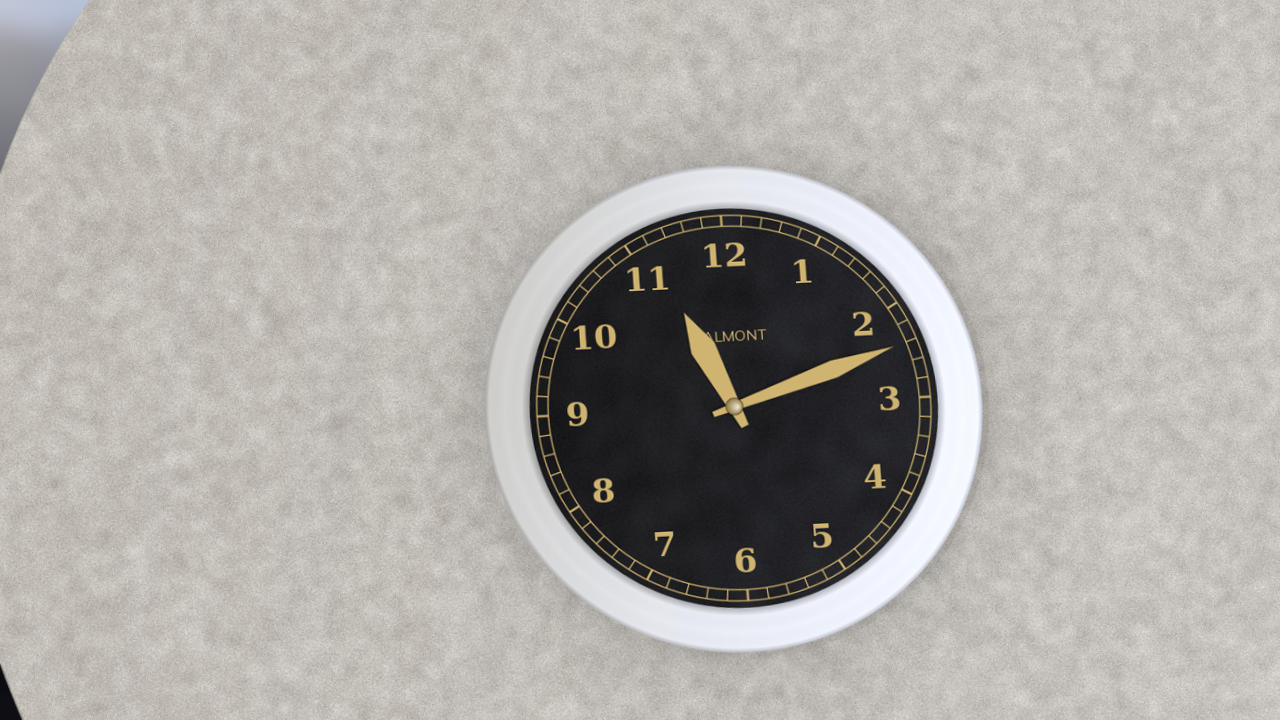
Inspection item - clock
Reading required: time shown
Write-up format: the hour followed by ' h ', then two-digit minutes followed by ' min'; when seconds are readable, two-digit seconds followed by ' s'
11 h 12 min
